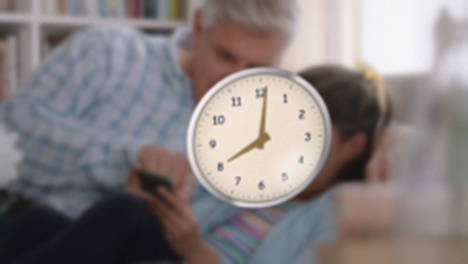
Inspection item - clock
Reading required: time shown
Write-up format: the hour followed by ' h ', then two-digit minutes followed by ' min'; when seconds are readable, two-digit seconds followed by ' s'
8 h 01 min
